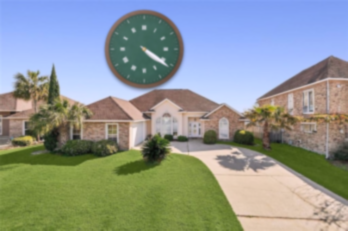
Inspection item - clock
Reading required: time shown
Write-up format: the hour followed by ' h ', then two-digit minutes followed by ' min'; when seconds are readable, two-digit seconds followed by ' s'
4 h 21 min
